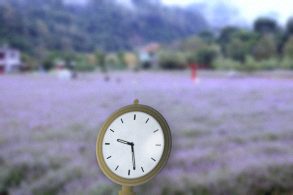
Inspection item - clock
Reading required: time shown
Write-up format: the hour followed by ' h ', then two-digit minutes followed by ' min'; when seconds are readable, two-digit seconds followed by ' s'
9 h 28 min
